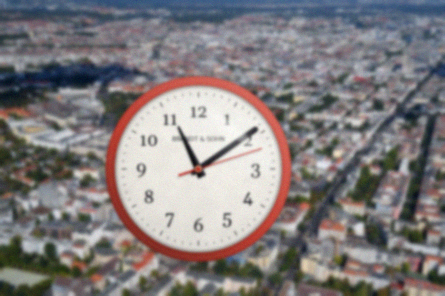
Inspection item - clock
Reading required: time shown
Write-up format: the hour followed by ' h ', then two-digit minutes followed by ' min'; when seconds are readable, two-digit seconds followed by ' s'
11 h 09 min 12 s
